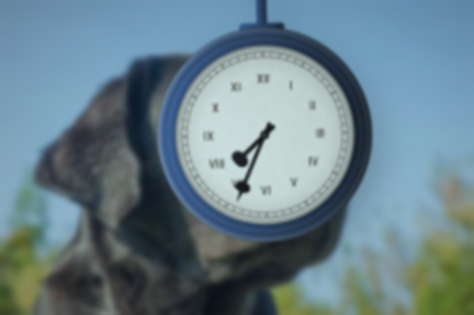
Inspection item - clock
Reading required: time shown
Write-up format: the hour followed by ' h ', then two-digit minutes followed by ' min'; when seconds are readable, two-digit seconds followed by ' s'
7 h 34 min
